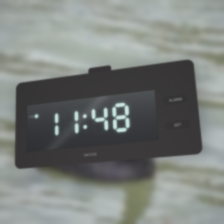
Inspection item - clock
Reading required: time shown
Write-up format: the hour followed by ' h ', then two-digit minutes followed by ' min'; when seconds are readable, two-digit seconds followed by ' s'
11 h 48 min
